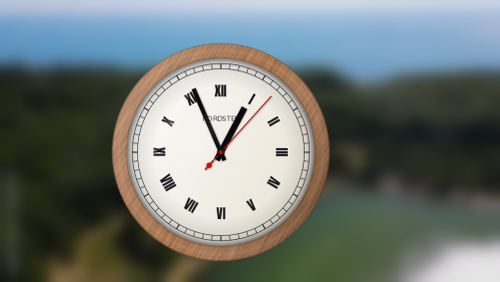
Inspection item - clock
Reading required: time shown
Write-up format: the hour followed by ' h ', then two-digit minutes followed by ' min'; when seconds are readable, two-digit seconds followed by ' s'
12 h 56 min 07 s
